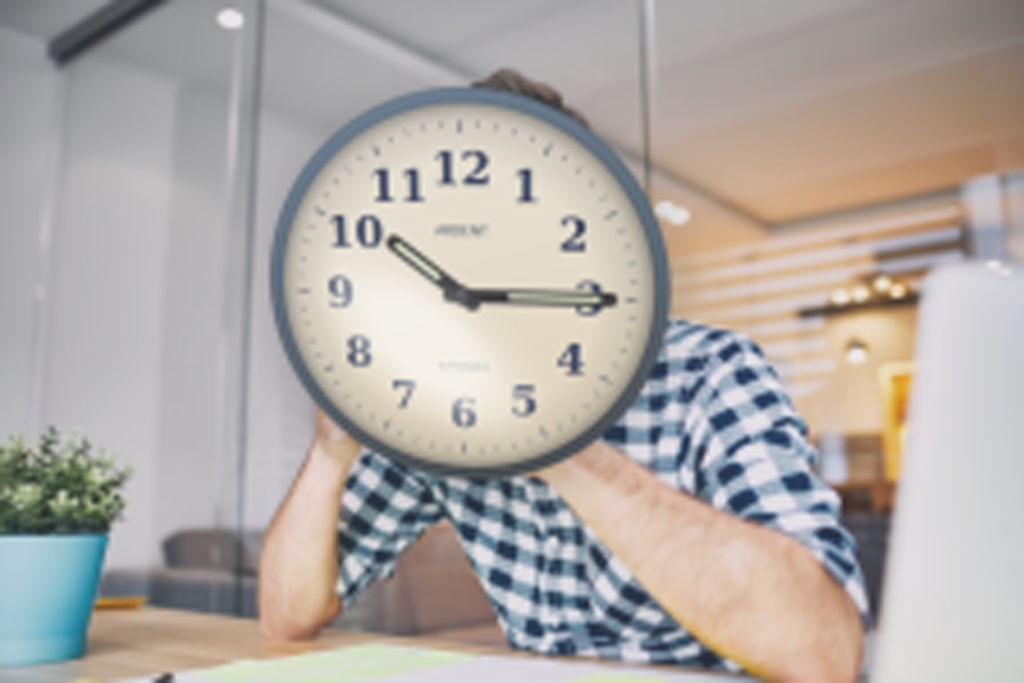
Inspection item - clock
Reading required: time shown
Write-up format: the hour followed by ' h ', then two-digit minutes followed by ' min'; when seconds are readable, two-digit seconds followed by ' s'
10 h 15 min
